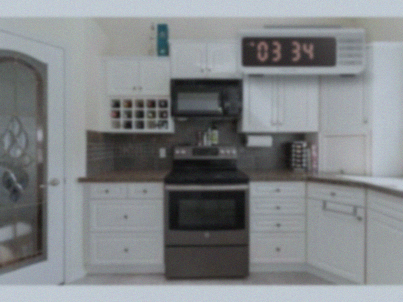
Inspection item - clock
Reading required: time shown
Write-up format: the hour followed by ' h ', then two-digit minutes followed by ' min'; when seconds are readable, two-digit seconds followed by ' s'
3 h 34 min
